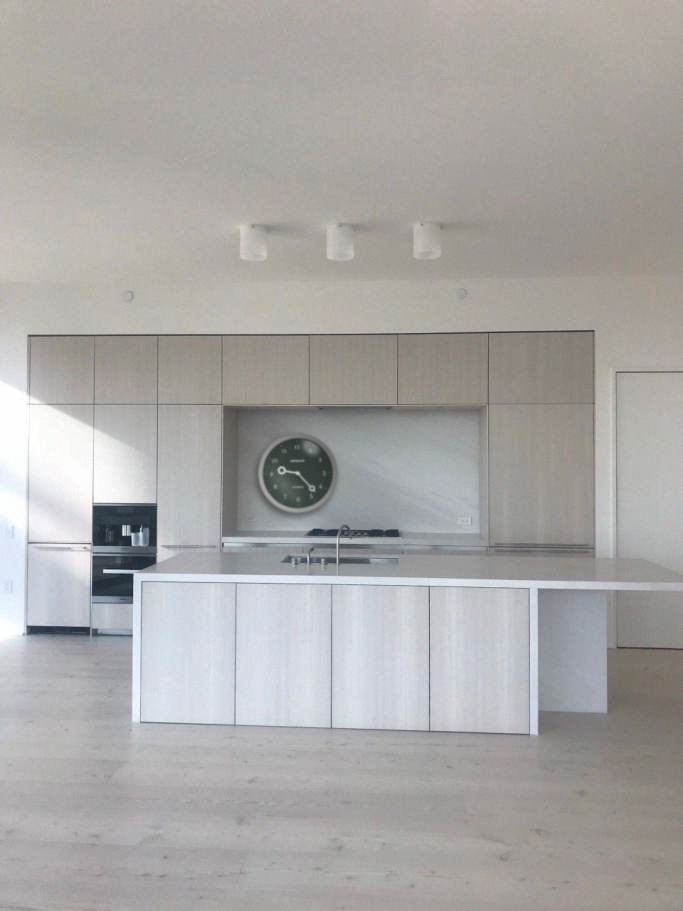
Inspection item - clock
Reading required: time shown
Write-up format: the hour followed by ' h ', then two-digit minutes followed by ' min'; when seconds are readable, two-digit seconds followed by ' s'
9 h 23 min
